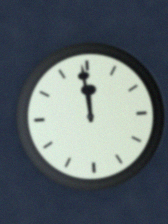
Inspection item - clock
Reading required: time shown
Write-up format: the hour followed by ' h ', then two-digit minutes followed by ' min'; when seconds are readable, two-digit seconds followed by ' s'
11 h 59 min
